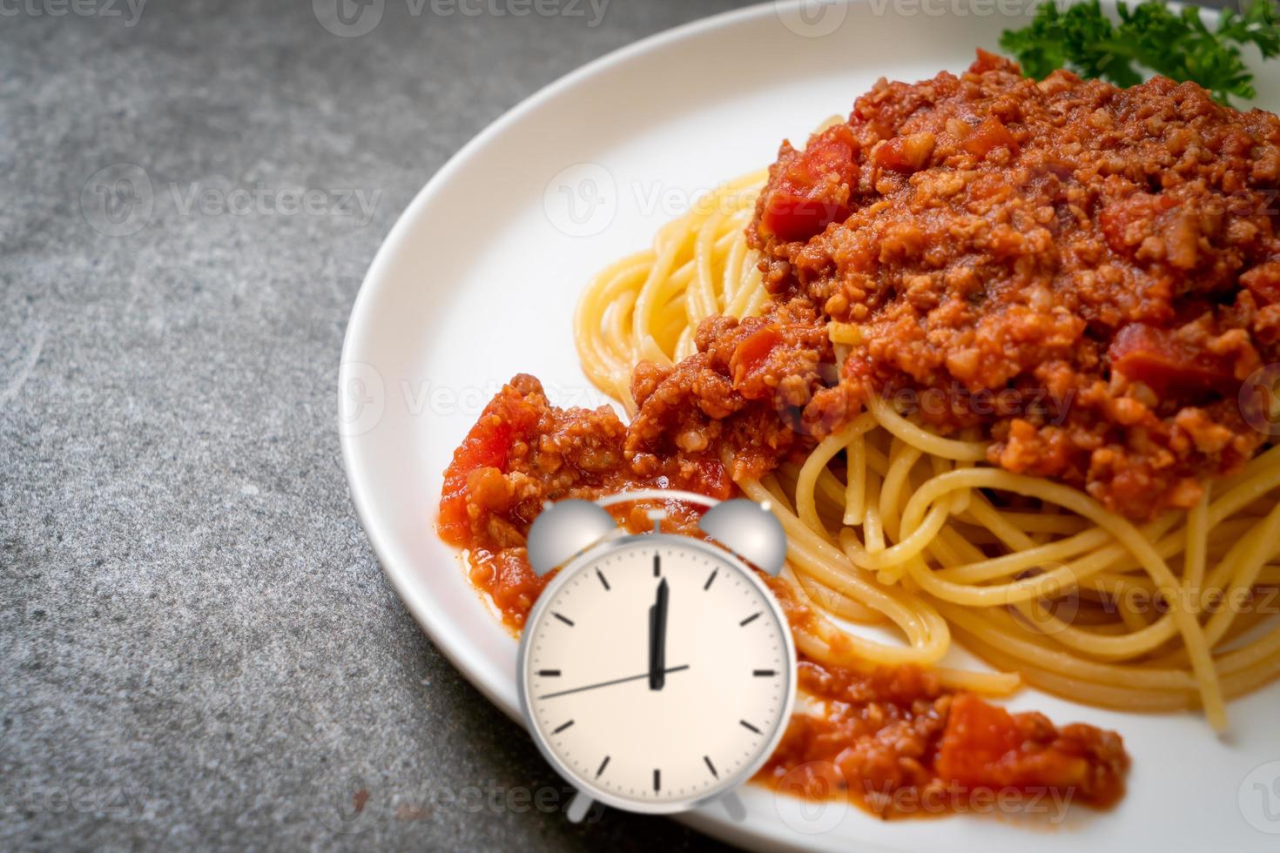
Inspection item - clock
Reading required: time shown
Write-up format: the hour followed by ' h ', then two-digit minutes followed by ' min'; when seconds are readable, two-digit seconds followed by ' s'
12 h 00 min 43 s
